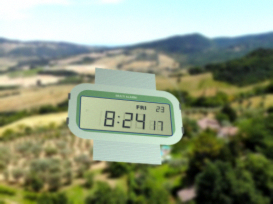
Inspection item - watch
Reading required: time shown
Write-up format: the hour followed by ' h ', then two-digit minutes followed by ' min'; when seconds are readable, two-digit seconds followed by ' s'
8 h 24 min 17 s
